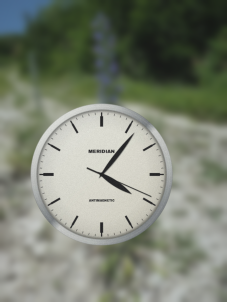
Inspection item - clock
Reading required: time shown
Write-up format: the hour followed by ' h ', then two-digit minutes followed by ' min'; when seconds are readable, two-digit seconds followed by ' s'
4 h 06 min 19 s
